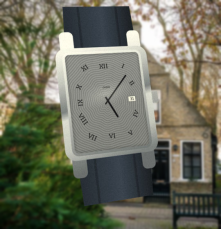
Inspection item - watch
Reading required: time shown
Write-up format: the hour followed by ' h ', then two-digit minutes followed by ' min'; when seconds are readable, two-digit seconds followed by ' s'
5 h 07 min
